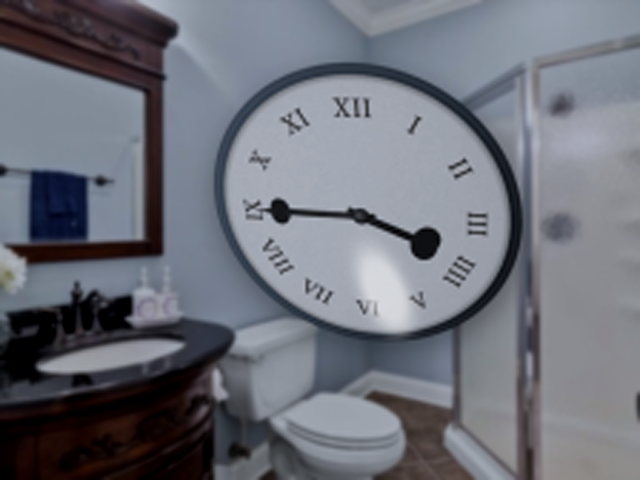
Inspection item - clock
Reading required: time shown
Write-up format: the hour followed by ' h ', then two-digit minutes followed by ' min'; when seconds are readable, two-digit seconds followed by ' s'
3 h 45 min
